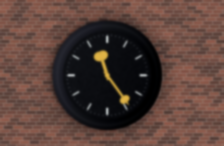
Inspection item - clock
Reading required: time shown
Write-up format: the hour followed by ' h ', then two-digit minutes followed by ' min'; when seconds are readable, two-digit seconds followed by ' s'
11 h 24 min
